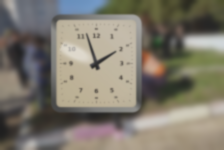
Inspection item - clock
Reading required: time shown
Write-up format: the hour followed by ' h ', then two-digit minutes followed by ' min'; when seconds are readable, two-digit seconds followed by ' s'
1 h 57 min
